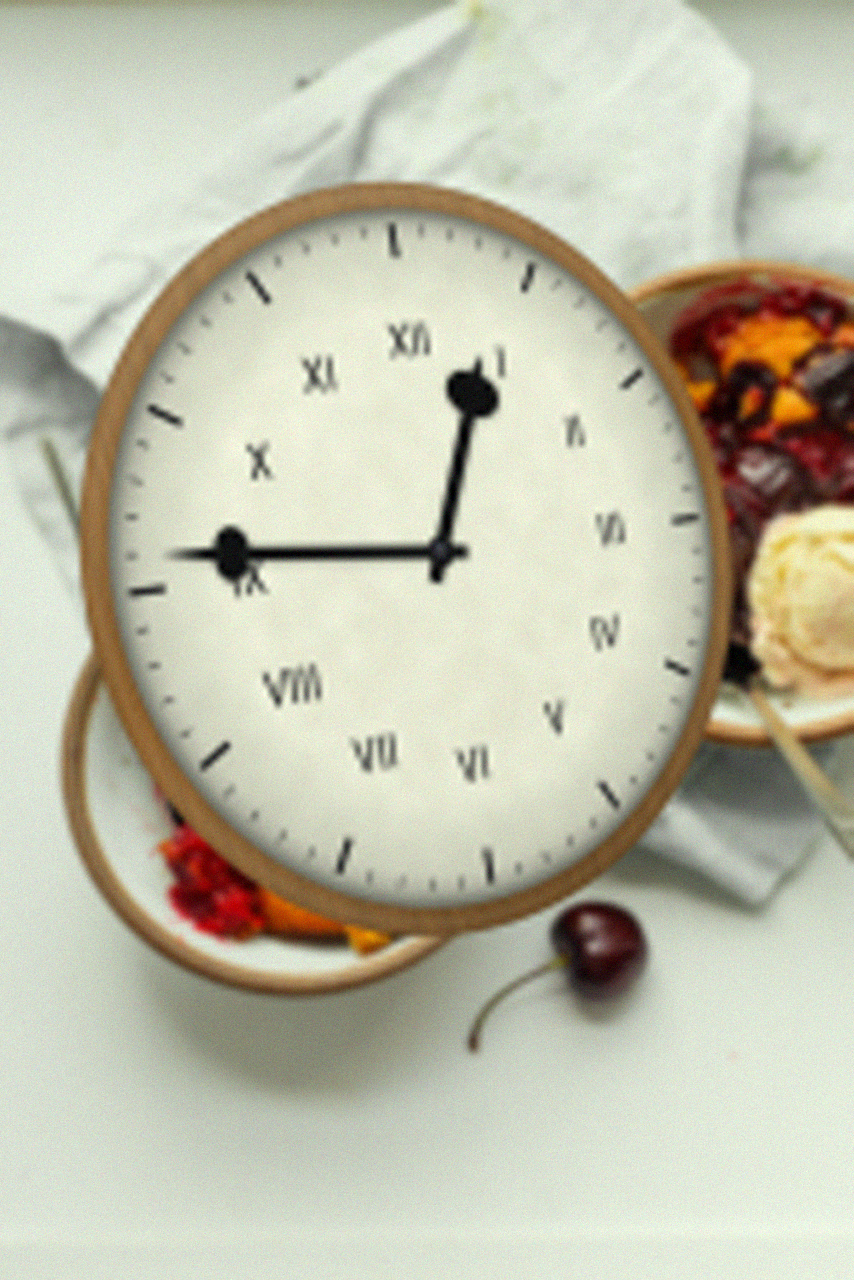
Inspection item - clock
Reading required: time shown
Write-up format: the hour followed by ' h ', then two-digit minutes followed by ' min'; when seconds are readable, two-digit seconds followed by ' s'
12 h 46 min
